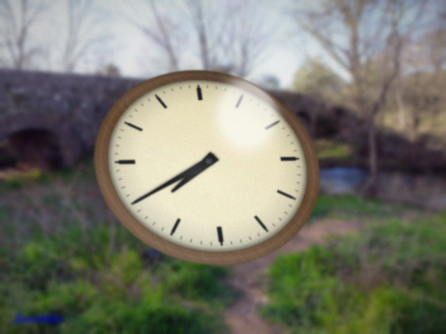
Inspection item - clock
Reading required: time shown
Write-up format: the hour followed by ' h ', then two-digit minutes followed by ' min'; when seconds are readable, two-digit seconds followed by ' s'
7 h 40 min
